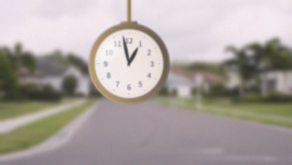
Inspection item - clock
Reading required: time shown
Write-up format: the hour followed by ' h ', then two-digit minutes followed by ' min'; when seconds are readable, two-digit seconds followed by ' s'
12 h 58 min
